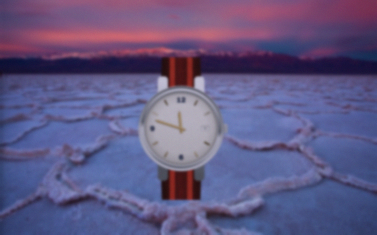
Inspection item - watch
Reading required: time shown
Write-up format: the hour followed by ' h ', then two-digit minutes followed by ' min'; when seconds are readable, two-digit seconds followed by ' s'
11 h 48 min
